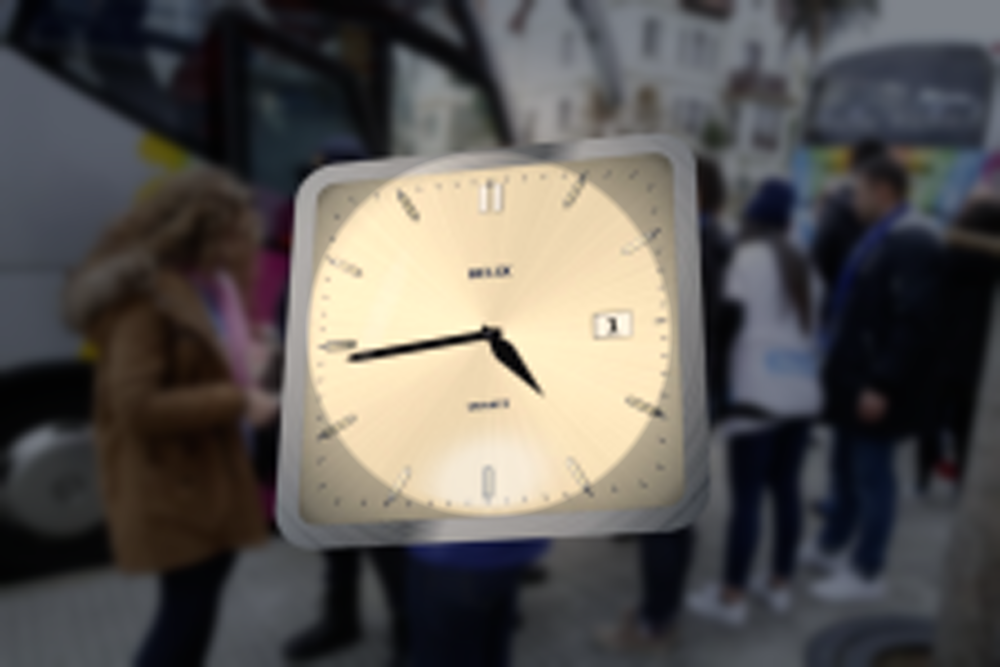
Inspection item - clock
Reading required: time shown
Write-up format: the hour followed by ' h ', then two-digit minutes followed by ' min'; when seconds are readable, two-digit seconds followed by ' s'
4 h 44 min
